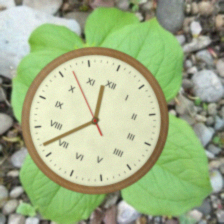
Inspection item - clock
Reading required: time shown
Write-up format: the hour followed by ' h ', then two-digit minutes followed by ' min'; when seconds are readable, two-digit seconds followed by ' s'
11 h 36 min 52 s
